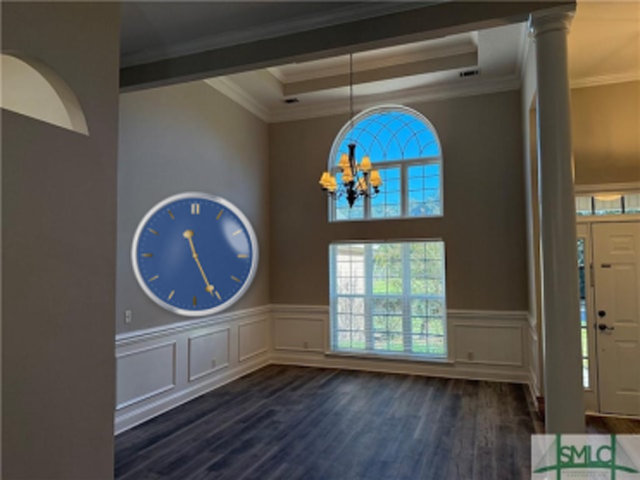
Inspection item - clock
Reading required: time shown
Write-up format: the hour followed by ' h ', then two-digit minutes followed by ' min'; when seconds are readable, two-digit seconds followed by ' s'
11 h 26 min
